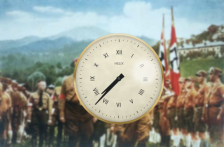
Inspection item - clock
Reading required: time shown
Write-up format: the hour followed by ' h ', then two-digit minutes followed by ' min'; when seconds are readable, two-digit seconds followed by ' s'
7 h 37 min
